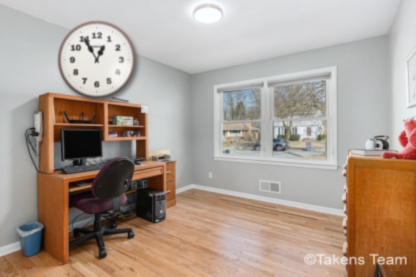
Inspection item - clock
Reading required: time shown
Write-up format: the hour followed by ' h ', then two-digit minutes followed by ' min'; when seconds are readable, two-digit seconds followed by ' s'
12 h 55 min
